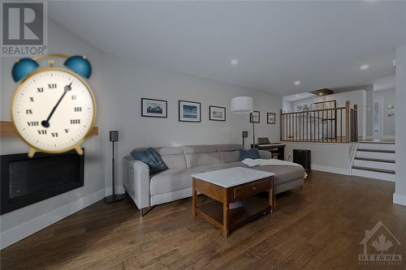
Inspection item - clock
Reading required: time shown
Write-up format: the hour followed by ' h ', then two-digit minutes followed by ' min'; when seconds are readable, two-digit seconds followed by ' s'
7 h 06 min
